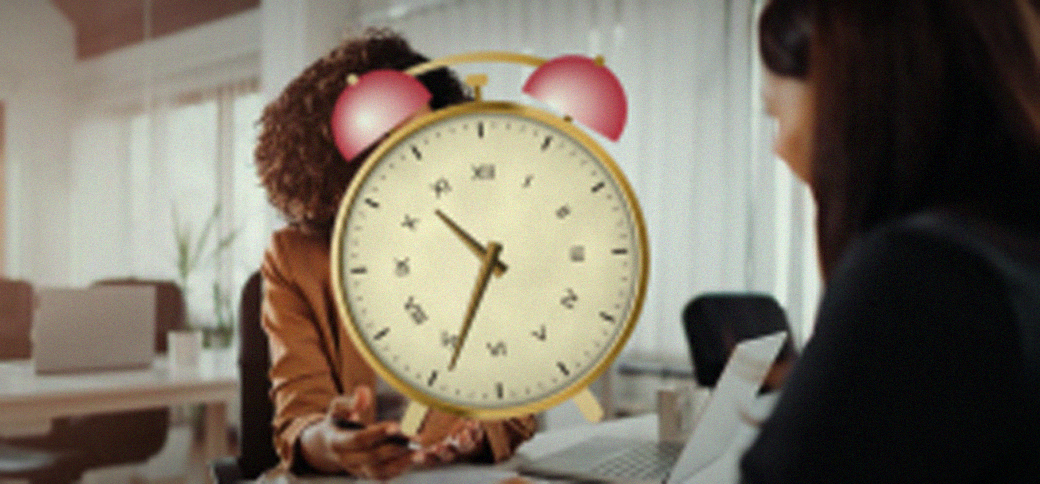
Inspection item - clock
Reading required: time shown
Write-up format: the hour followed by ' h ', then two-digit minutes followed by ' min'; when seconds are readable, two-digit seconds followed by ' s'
10 h 34 min
